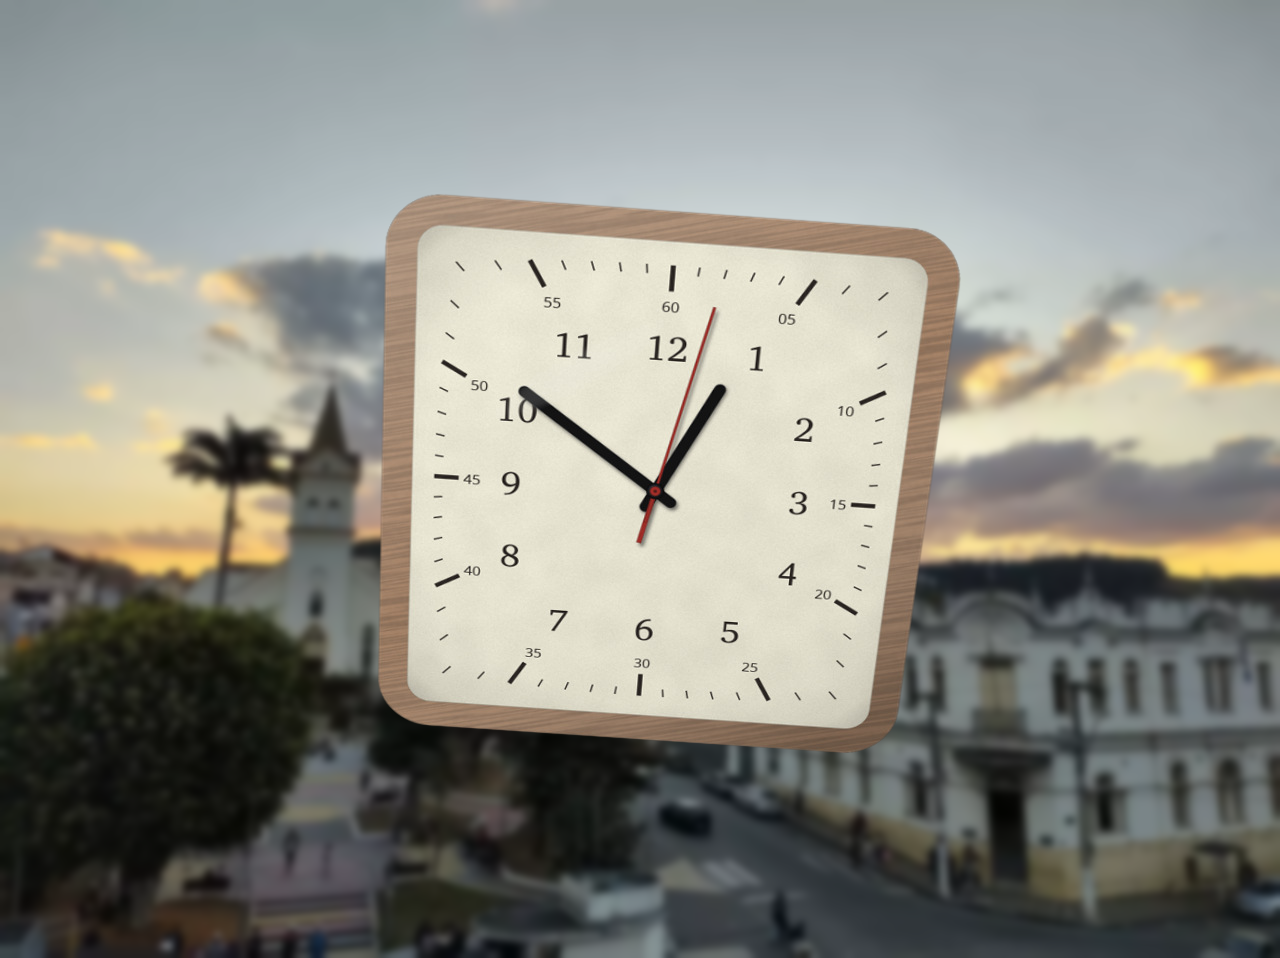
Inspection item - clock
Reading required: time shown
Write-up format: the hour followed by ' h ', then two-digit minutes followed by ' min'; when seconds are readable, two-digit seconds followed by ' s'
12 h 51 min 02 s
